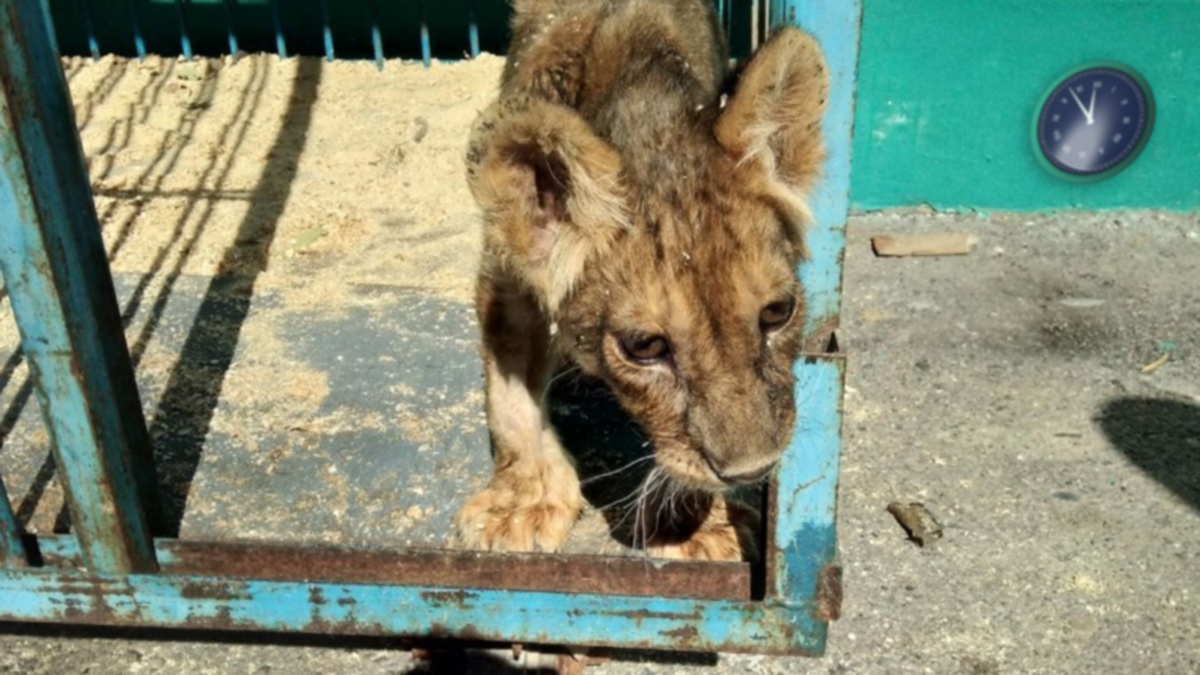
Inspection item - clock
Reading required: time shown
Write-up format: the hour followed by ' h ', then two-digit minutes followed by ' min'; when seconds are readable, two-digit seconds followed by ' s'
11 h 53 min
